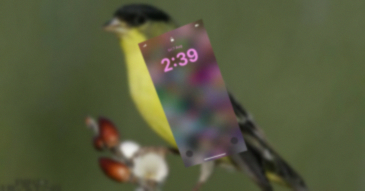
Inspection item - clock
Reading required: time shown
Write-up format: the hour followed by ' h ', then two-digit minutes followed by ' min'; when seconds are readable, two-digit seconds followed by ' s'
2 h 39 min
